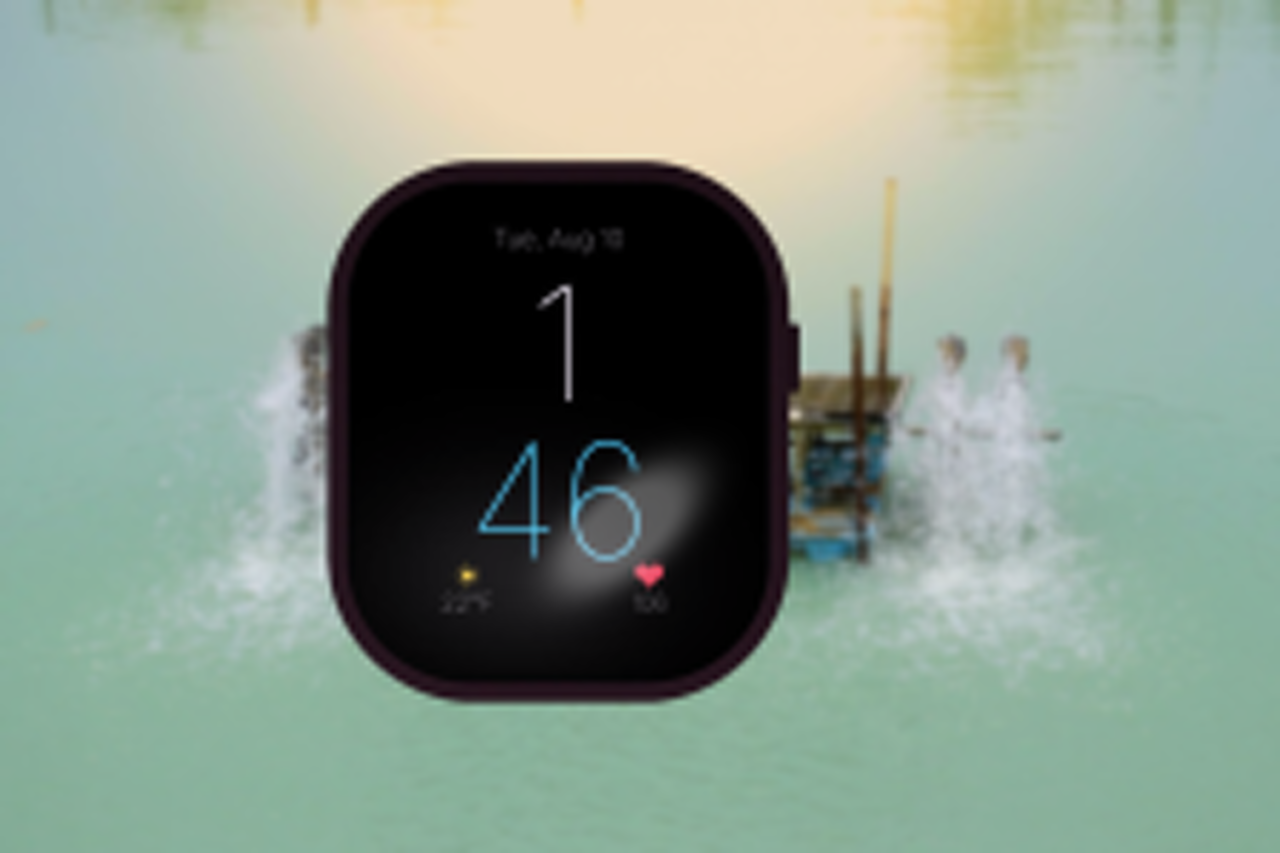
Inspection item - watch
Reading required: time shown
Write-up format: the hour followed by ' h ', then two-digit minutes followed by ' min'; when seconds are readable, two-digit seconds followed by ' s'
1 h 46 min
